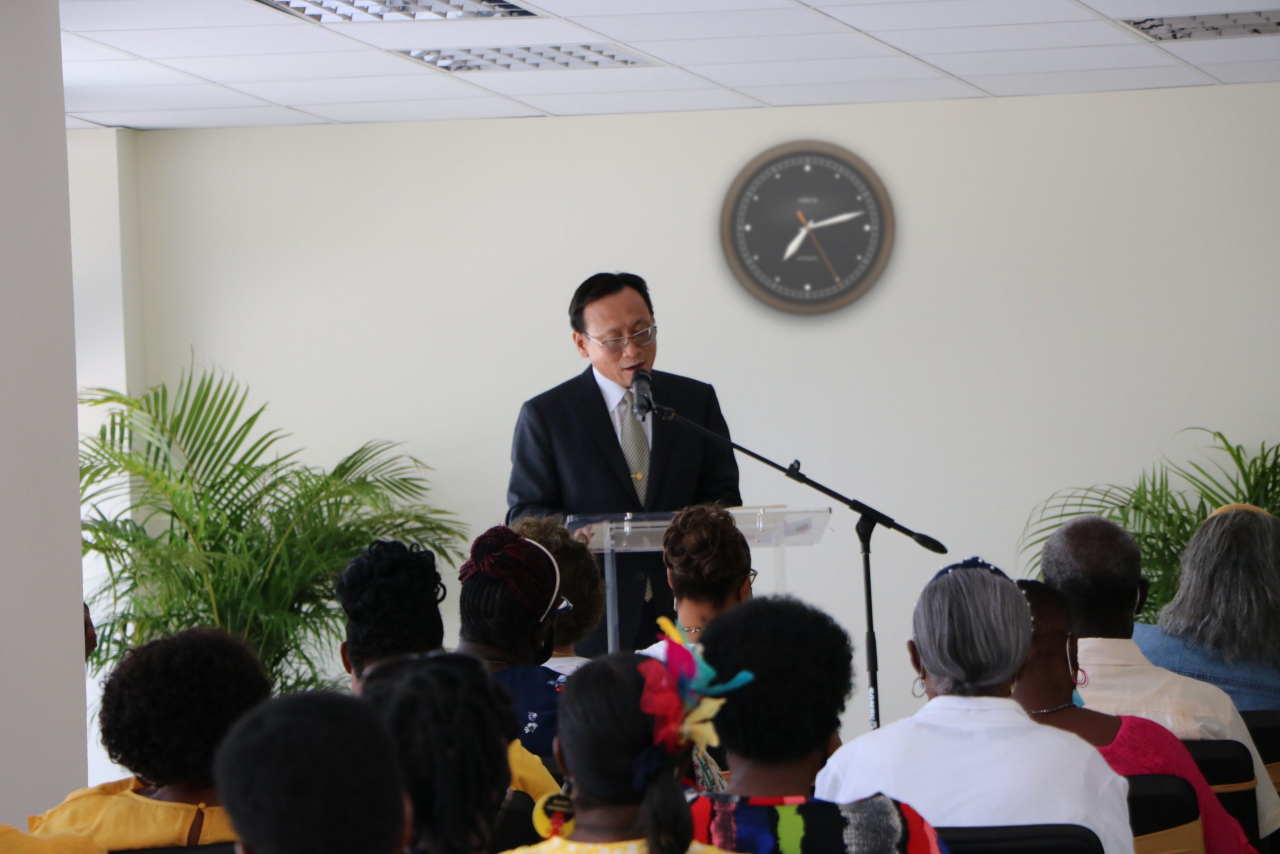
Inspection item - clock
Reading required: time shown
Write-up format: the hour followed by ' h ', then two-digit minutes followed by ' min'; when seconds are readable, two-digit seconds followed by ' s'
7 h 12 min 25 s
